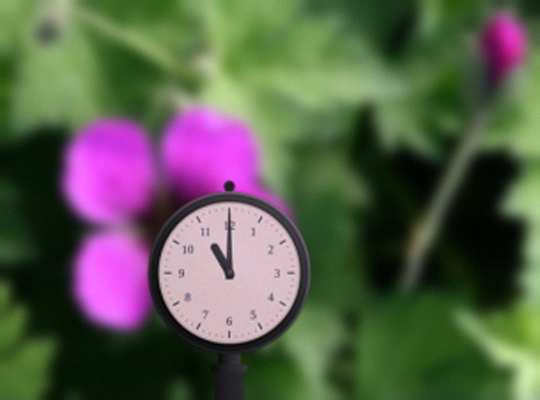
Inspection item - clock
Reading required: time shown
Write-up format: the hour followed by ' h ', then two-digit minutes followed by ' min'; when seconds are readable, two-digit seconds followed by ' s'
11 h 00 min
